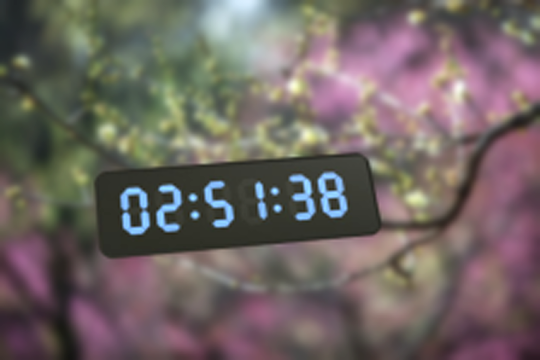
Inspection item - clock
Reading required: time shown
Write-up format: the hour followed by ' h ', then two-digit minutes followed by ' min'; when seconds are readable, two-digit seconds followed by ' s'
2 h 51 min 38 s
